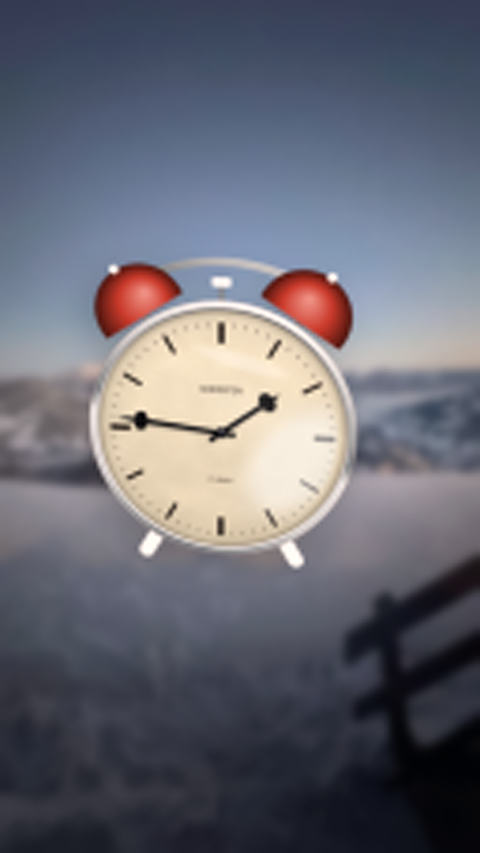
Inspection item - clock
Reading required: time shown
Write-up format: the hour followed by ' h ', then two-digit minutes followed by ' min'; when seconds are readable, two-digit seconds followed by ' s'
1 h 46 min
